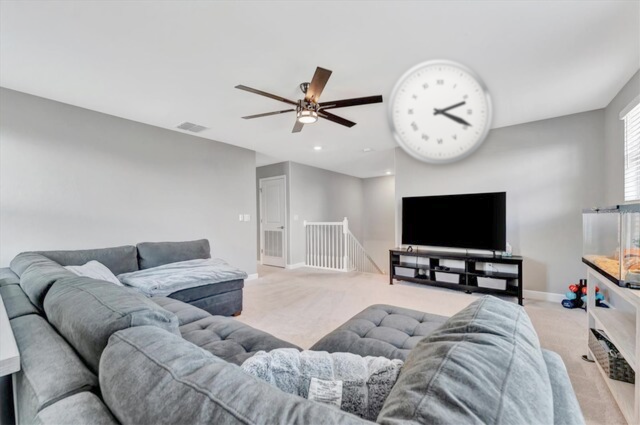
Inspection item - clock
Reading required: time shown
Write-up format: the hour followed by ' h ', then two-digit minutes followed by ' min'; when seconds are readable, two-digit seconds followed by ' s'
2 h 19 min
